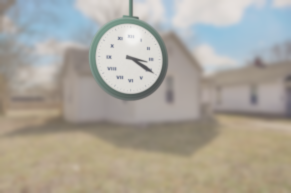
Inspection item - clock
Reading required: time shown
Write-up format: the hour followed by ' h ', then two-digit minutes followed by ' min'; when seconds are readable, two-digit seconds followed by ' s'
3 h 20 min
